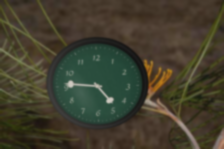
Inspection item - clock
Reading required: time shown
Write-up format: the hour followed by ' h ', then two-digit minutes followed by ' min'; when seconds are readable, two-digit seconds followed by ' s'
4 h 46 min
